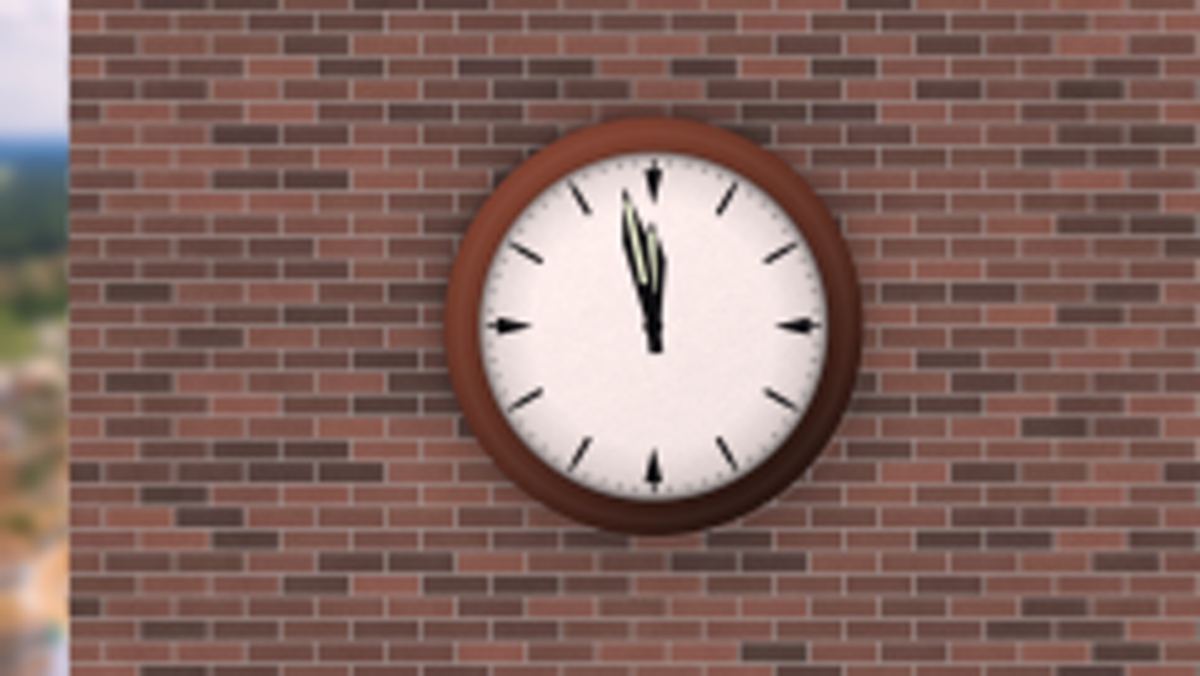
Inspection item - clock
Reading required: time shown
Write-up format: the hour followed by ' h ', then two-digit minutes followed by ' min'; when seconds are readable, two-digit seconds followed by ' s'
11 h 58 min
